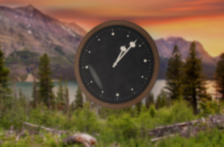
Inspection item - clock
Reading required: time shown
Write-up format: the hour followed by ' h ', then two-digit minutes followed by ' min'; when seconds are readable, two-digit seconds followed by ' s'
1 h 08 min
